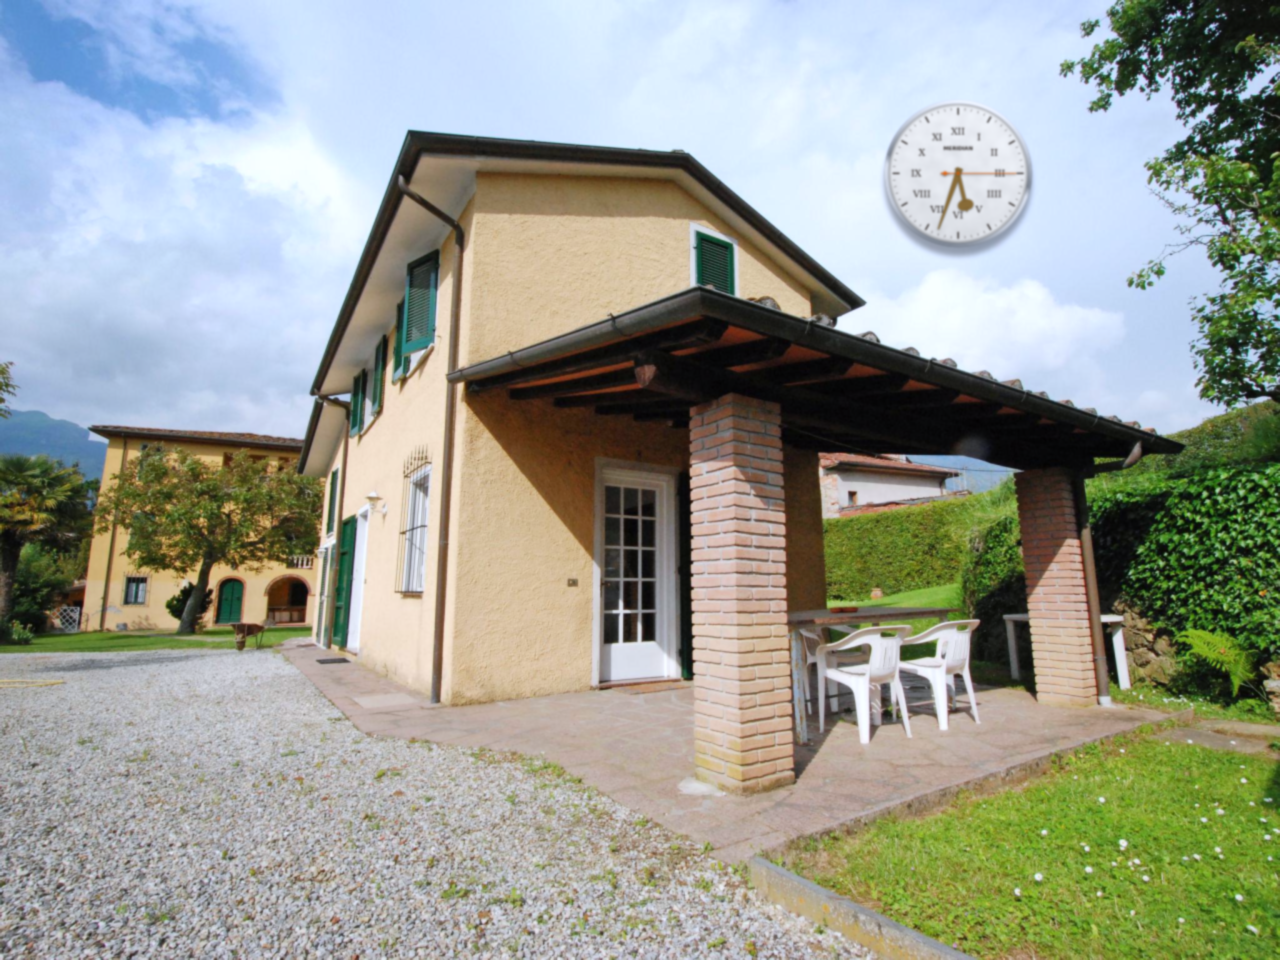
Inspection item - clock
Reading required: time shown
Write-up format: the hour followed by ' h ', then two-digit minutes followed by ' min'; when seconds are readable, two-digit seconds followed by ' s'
5 h 33 min 15 s
